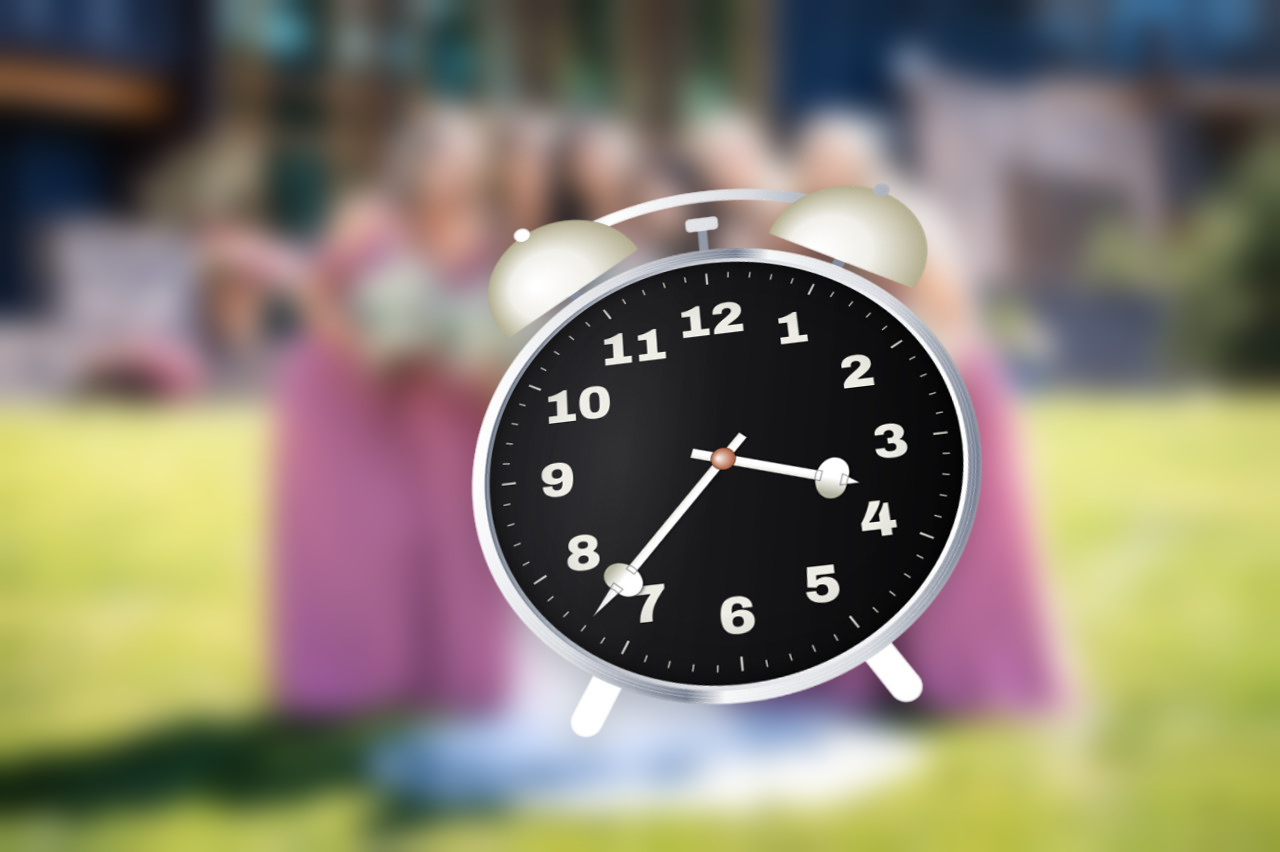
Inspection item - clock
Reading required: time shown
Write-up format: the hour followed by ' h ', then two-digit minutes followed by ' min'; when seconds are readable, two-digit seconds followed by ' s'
3 h 37 min
